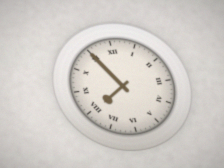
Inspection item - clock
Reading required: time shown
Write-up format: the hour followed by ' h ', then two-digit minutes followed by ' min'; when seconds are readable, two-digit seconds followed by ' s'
7 h 55 min
